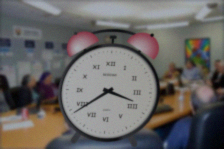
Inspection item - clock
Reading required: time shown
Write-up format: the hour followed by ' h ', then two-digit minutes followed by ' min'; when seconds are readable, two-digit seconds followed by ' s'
3 h 39 min
